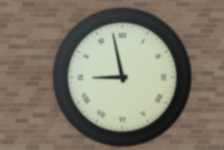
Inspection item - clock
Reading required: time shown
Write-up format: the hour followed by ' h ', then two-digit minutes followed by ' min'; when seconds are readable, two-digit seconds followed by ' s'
8 h 58 min
